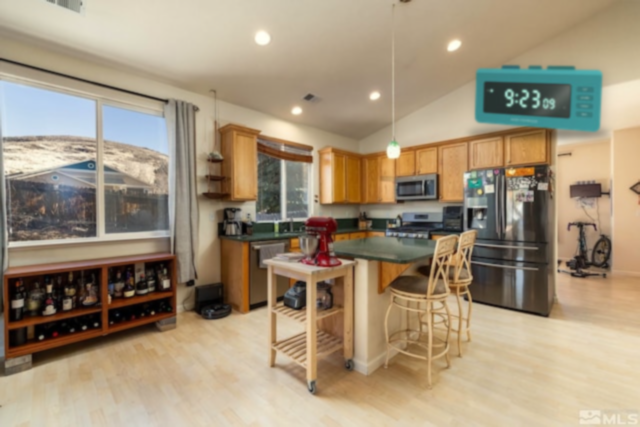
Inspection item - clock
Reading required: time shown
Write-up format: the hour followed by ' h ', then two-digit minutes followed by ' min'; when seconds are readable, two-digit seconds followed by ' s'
9 h 23 min
